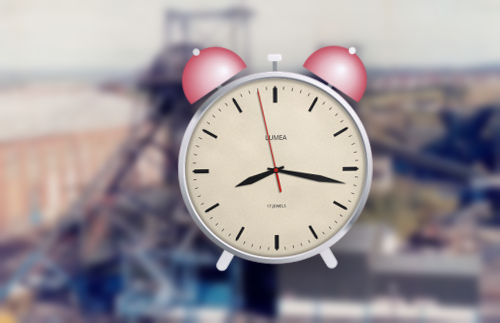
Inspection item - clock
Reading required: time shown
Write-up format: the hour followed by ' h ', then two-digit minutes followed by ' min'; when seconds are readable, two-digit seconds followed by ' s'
8 h 16 min 58 s
